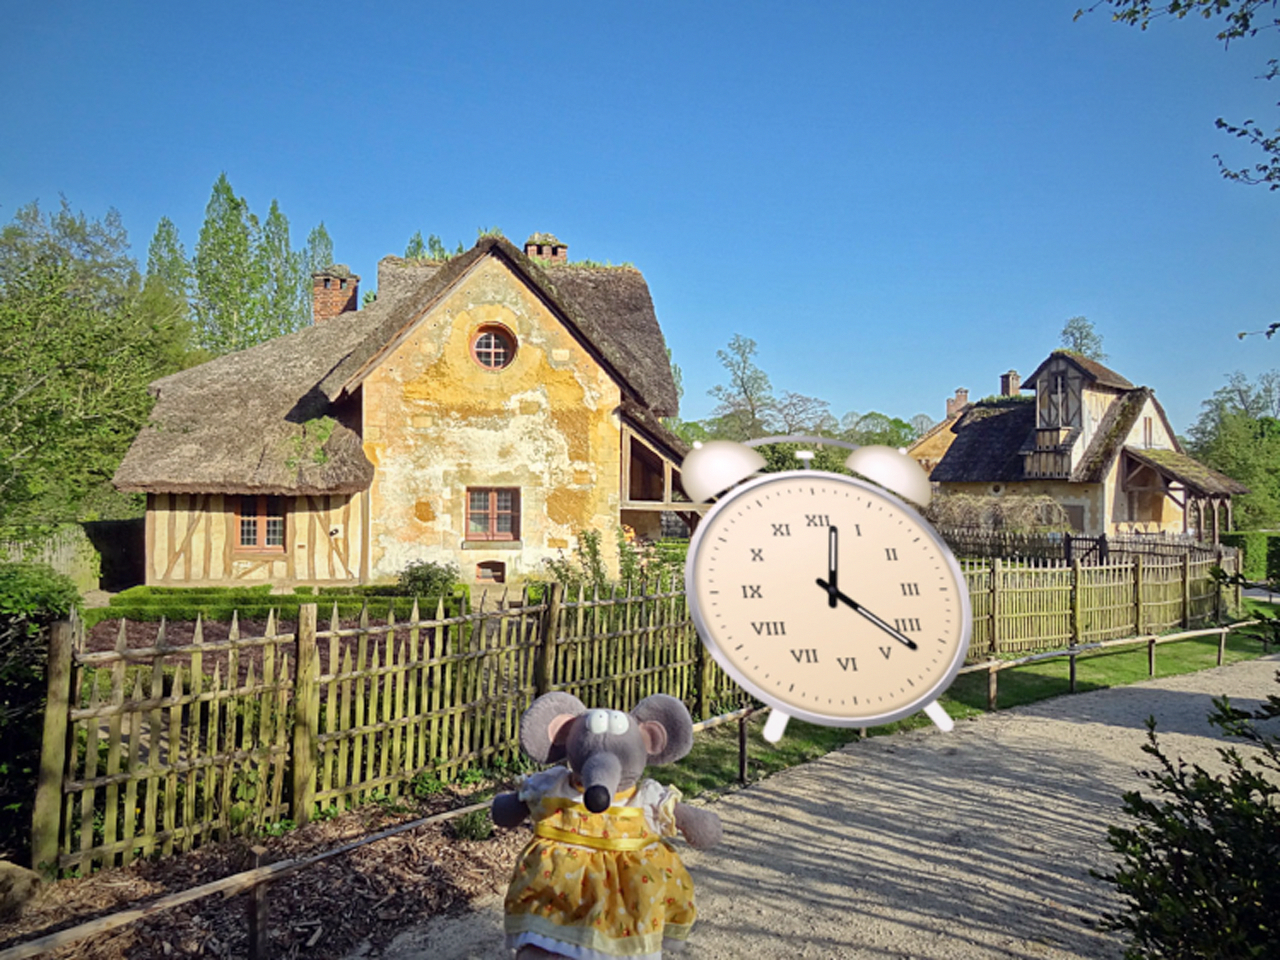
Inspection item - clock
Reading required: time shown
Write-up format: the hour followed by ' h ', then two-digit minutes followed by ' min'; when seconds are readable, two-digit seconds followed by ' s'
12 h 22 min
